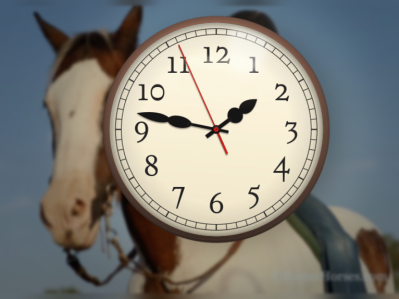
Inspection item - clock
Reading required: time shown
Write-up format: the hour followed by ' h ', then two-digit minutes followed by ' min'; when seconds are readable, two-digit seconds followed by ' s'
1 h 46 min 56 s
